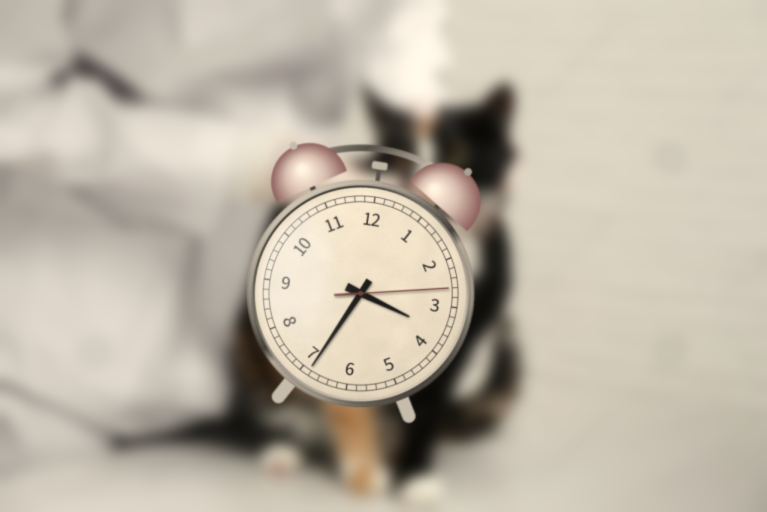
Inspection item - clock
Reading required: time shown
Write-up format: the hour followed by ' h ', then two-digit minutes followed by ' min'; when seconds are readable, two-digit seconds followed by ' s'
3 h 34 min 13 s
